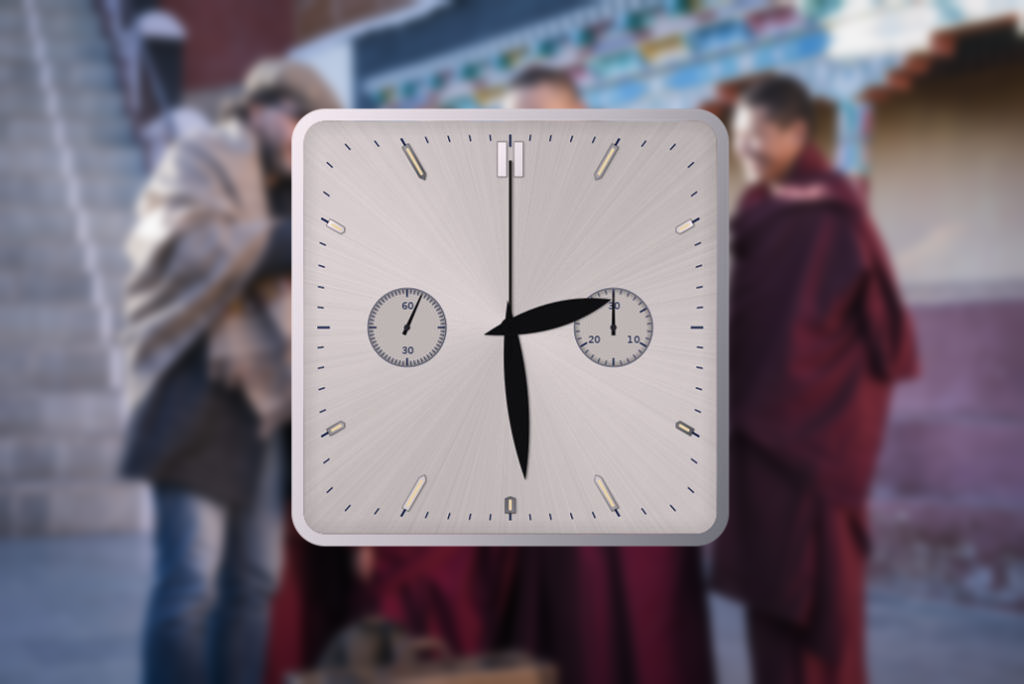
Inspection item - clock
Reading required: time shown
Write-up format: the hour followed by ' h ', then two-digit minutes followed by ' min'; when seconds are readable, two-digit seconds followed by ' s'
2 h 29 min 04 s
